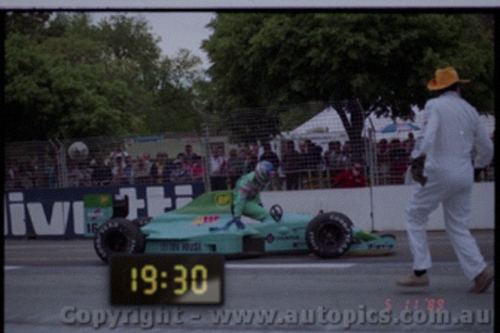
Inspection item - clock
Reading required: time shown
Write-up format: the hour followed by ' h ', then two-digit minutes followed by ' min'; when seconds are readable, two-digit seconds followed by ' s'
19 h 30 min
